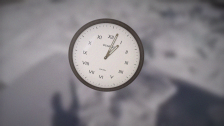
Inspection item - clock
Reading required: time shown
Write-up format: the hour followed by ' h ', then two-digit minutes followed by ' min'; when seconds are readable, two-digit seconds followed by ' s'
1 h 02 min
